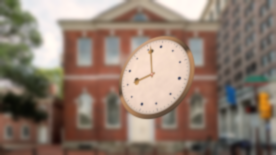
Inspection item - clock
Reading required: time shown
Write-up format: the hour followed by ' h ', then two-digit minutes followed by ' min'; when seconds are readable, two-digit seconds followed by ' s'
7 h 56 min
